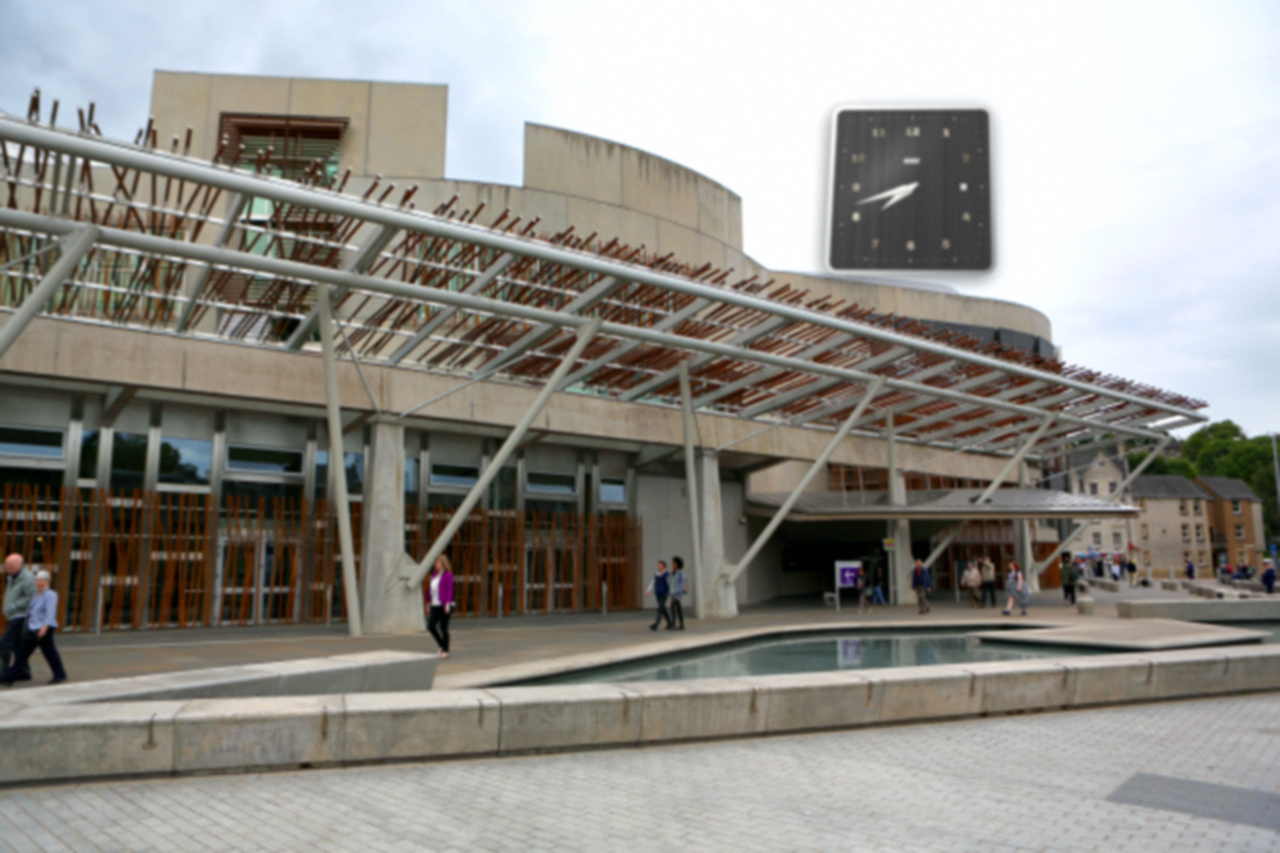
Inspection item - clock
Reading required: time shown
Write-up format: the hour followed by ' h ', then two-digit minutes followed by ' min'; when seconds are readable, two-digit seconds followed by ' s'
7 h 42 min
